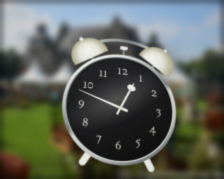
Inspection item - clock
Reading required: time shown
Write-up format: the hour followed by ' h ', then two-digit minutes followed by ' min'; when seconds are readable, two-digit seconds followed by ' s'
12 h 48 min
